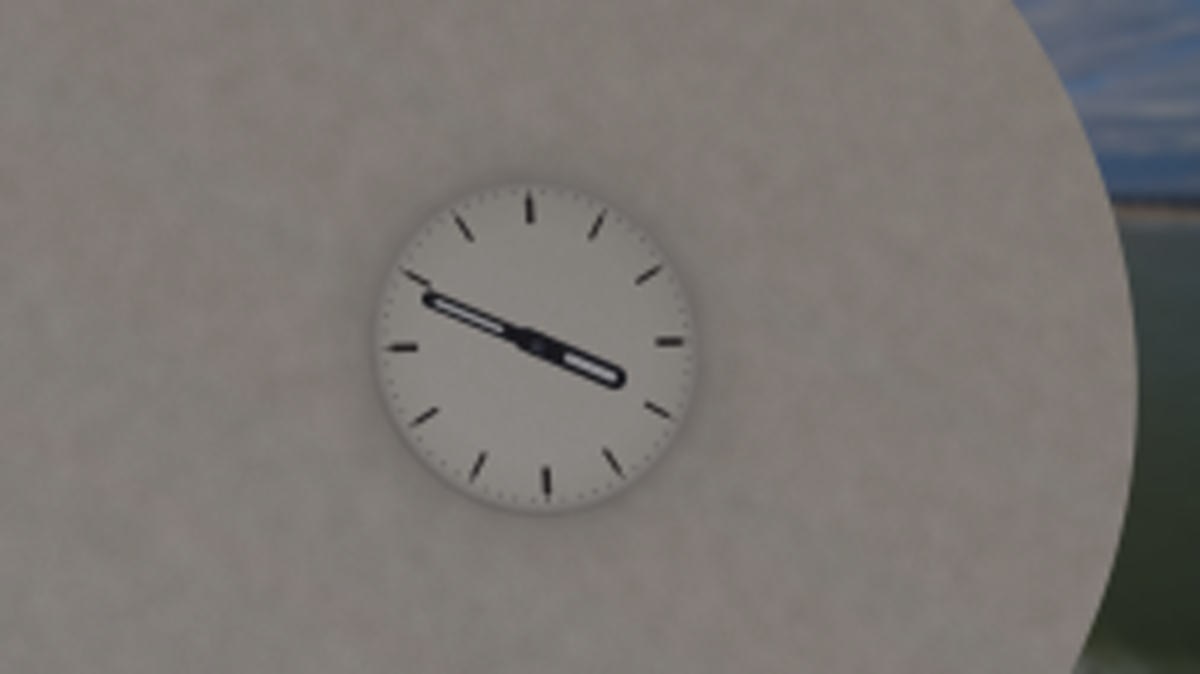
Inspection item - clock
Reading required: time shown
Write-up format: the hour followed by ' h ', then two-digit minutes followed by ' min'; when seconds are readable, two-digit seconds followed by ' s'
3 h 49 min
